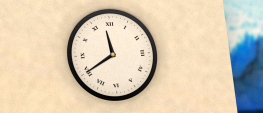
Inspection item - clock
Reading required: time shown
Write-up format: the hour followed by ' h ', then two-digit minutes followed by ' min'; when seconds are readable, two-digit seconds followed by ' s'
11 h 40 min
